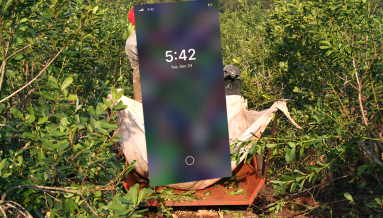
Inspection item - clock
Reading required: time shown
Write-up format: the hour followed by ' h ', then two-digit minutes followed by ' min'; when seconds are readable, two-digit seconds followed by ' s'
5 h 42 min
